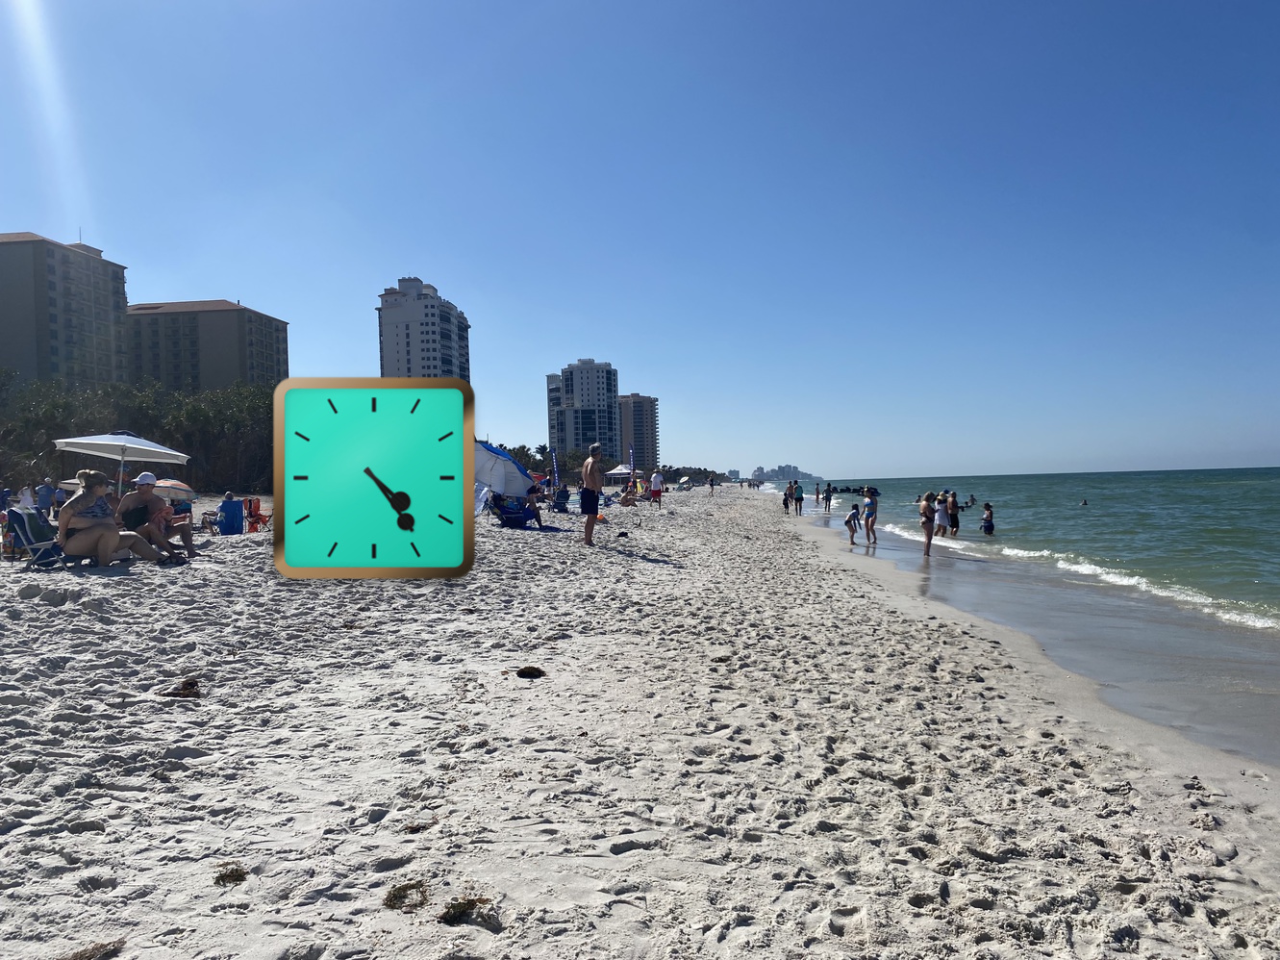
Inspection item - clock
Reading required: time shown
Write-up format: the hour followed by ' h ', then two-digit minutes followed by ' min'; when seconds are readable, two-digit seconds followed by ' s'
4 h 24 min
